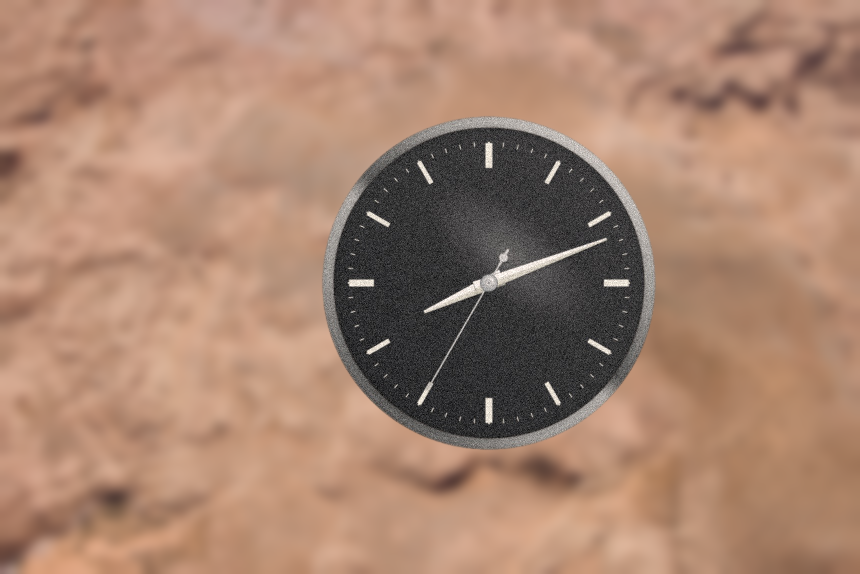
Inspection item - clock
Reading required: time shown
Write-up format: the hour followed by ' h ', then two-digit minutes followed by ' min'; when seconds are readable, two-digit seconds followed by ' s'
8 h 11 min 35 s
